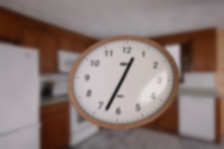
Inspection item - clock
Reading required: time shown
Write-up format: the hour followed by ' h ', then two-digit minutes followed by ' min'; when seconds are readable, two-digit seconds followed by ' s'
12 h 33 min
